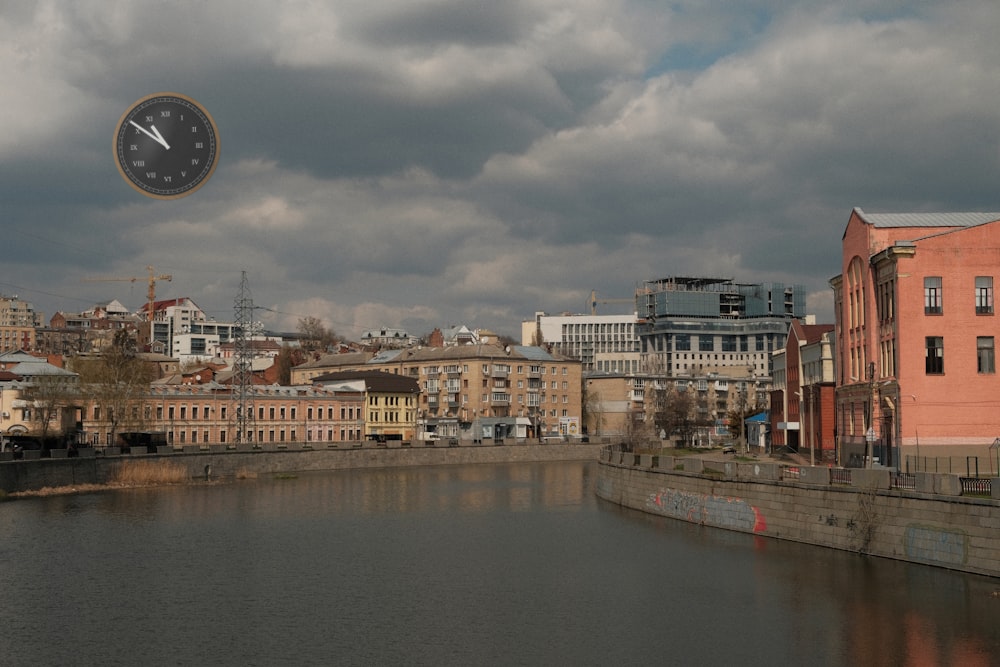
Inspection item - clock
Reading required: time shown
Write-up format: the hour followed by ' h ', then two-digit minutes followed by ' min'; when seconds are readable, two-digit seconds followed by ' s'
10 h 51 min
